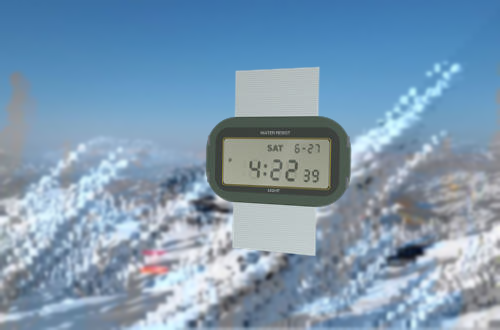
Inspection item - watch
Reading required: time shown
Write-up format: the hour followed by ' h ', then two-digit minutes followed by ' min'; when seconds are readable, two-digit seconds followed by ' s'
4 h 22 min 39 s
